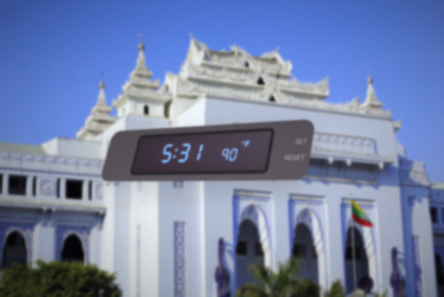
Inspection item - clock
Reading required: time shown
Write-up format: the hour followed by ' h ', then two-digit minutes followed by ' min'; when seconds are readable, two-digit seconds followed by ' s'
5 h 31 min
